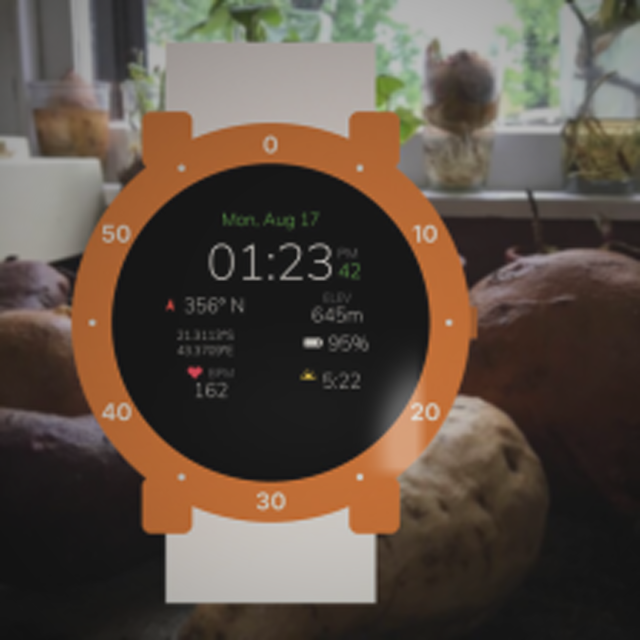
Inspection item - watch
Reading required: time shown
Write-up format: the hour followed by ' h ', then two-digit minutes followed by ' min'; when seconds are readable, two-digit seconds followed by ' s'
1 h 23 min 42 s
